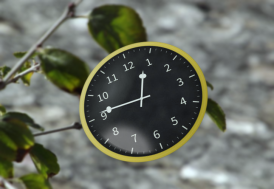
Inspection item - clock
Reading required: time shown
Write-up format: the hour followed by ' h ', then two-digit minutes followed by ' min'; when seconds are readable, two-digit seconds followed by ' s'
12 h 46 min
